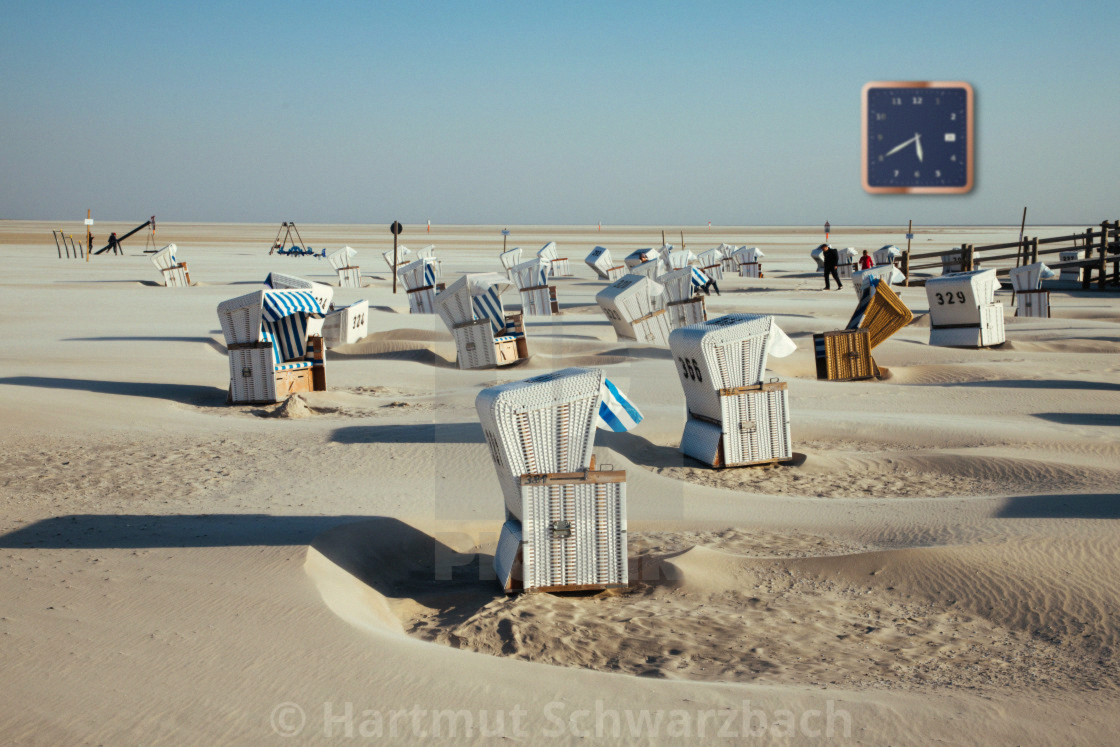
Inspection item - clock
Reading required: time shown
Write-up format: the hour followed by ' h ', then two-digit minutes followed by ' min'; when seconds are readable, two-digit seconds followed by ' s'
5 h 40 min
